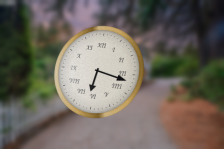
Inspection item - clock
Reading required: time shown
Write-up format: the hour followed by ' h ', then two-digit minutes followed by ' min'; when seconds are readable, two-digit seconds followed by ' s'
6 h 17 min
